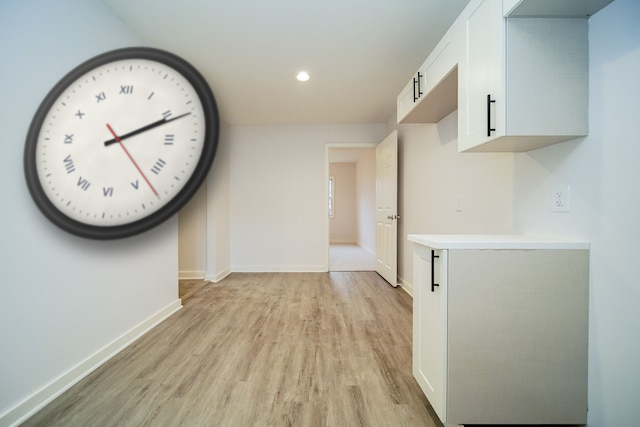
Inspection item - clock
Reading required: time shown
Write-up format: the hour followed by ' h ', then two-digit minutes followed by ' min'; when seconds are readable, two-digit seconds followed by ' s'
2 h 11 min 23 s
